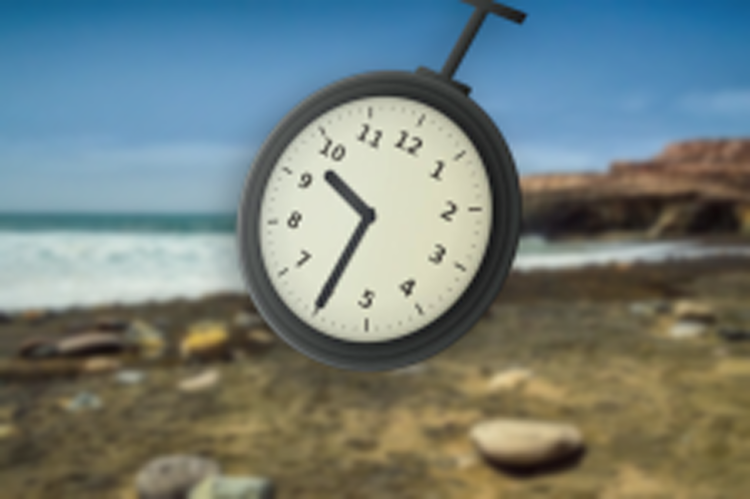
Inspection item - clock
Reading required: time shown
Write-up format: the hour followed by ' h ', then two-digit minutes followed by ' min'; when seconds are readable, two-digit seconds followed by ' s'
9 h 30 min
